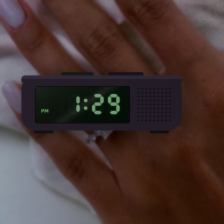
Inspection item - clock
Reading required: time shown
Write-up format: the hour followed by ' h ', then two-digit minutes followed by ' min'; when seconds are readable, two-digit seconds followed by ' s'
1 h 29 min
